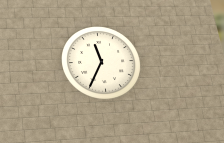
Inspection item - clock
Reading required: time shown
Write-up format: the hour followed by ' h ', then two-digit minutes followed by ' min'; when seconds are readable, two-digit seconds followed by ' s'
11 h 35 min
